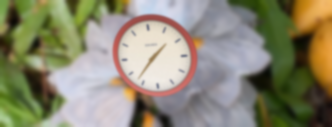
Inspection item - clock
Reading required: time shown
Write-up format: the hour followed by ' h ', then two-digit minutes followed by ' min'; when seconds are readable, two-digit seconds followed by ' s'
1 h 37 min
